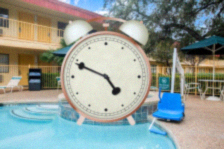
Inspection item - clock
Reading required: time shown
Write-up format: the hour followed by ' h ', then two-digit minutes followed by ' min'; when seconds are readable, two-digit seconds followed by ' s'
4 h 49 min
